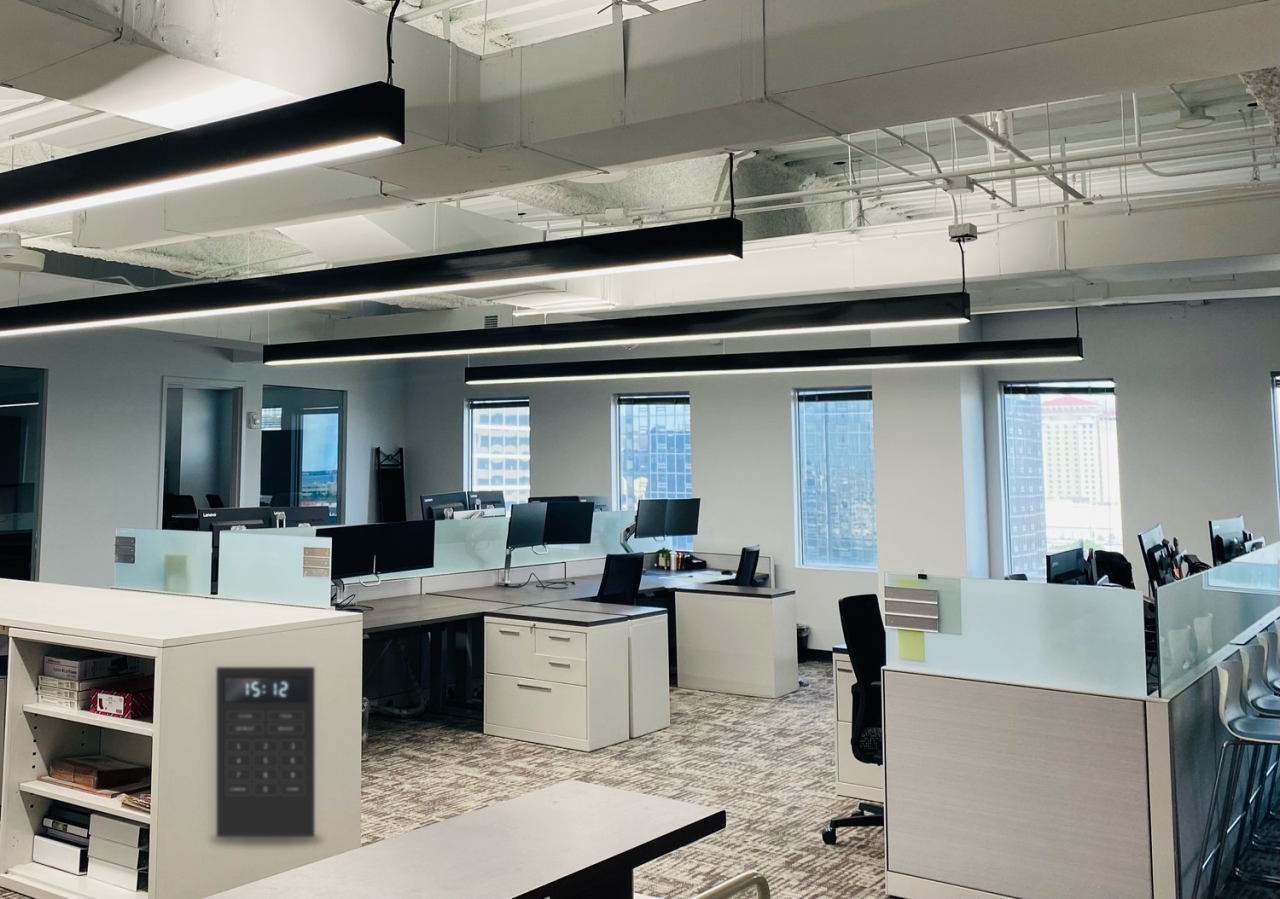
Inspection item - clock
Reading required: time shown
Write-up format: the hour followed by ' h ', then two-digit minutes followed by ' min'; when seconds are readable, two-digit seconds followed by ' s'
15 h 12 min
